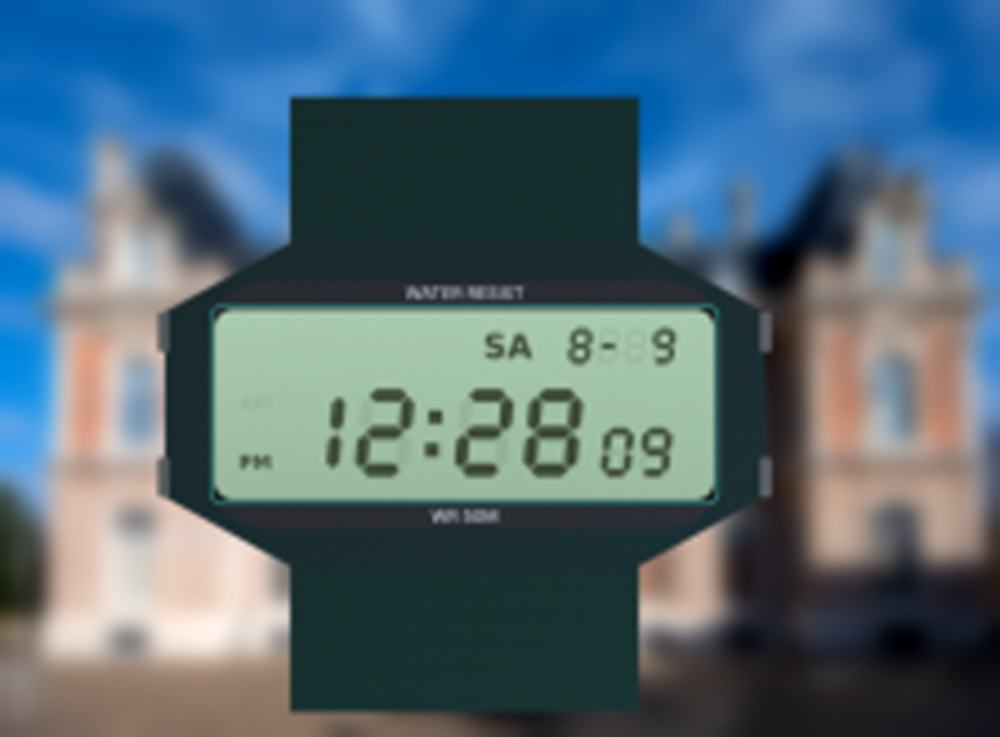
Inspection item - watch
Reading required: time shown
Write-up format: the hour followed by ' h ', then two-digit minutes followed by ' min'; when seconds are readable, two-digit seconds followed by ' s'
12 h 28 min 09 s
